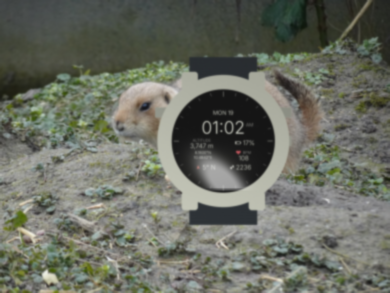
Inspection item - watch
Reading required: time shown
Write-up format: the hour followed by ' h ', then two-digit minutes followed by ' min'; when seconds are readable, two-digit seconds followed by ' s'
1 h 02 min
